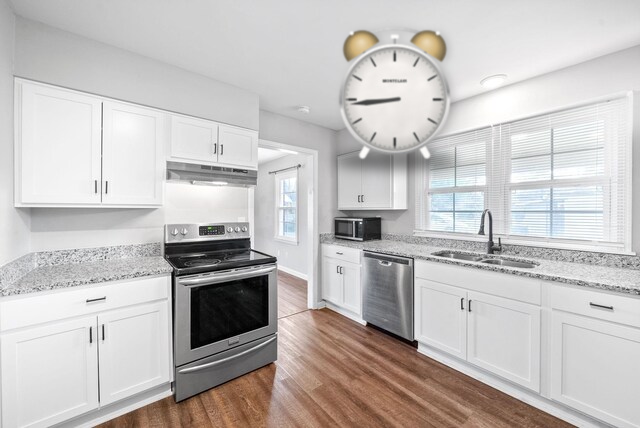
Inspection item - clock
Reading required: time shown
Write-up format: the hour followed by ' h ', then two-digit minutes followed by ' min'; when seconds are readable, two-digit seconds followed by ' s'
8 h 44 min
